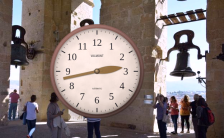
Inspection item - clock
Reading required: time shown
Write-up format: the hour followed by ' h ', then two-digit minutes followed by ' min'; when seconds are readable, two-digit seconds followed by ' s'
2 h 43 min
